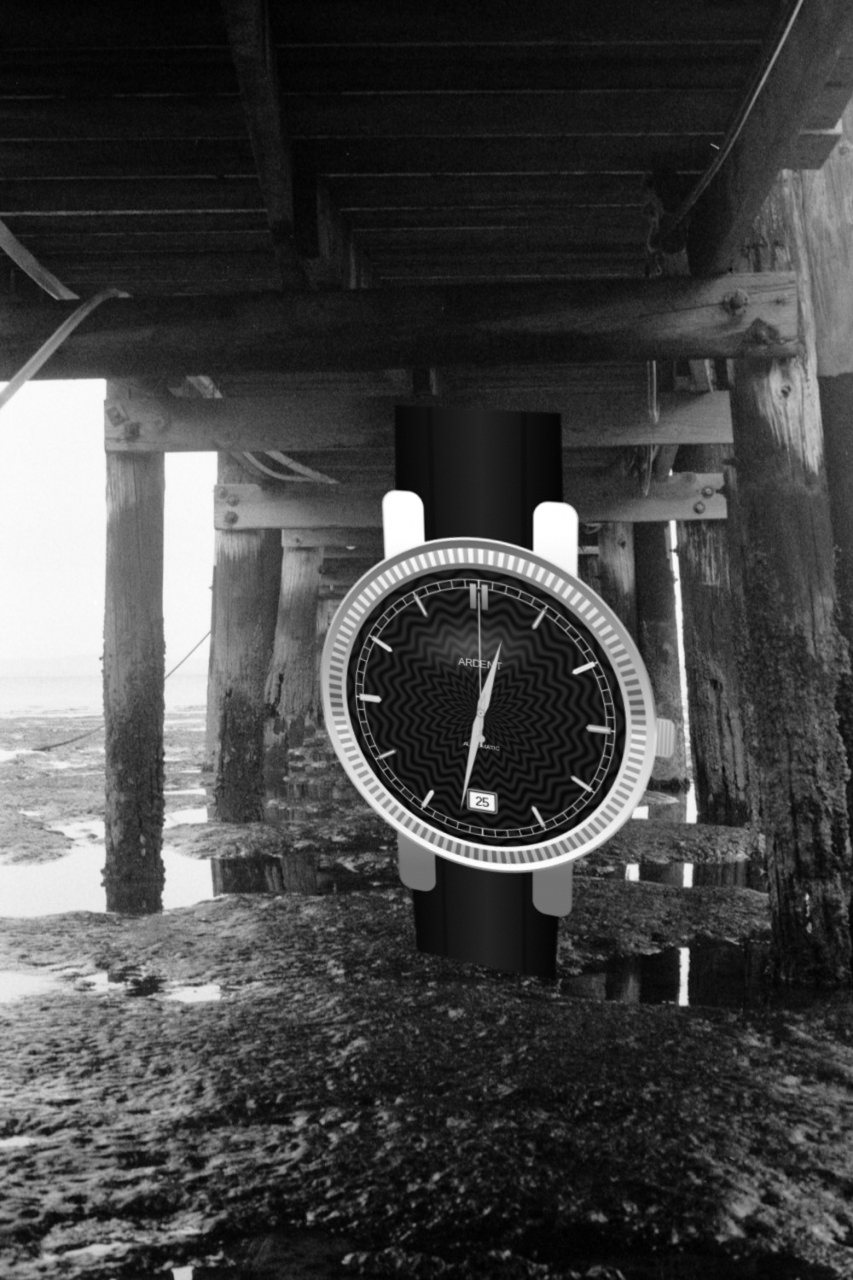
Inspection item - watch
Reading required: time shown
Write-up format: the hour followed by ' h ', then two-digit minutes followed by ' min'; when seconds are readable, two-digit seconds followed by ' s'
12 h 32 min 00 s
